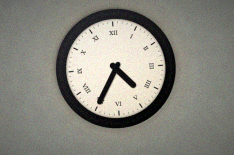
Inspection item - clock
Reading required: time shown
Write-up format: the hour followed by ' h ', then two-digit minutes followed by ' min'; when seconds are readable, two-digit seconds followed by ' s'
4 h 35 min
